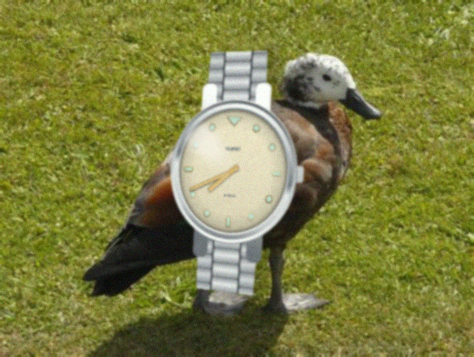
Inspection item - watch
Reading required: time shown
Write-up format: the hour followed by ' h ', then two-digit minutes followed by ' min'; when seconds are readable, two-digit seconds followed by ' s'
7 h 41 min
